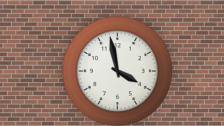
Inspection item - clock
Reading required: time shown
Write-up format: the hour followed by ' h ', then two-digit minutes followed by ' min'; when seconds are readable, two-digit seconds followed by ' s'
3 h 58 min
